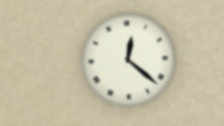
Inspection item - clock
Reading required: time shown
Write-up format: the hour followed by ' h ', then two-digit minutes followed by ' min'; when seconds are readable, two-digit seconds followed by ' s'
12 h 22 min
